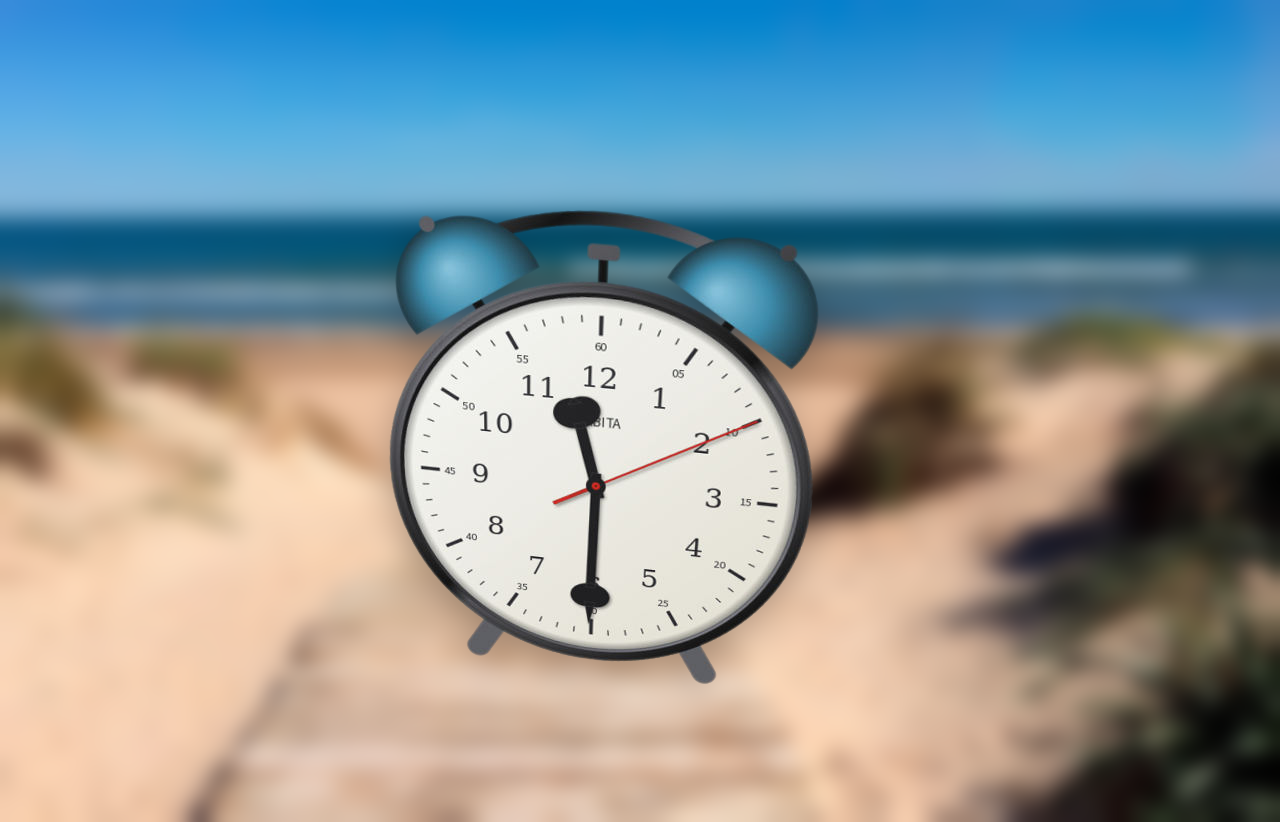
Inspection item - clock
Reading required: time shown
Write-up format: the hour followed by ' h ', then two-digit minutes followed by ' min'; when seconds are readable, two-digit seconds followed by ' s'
11 h 30 min 10 s
